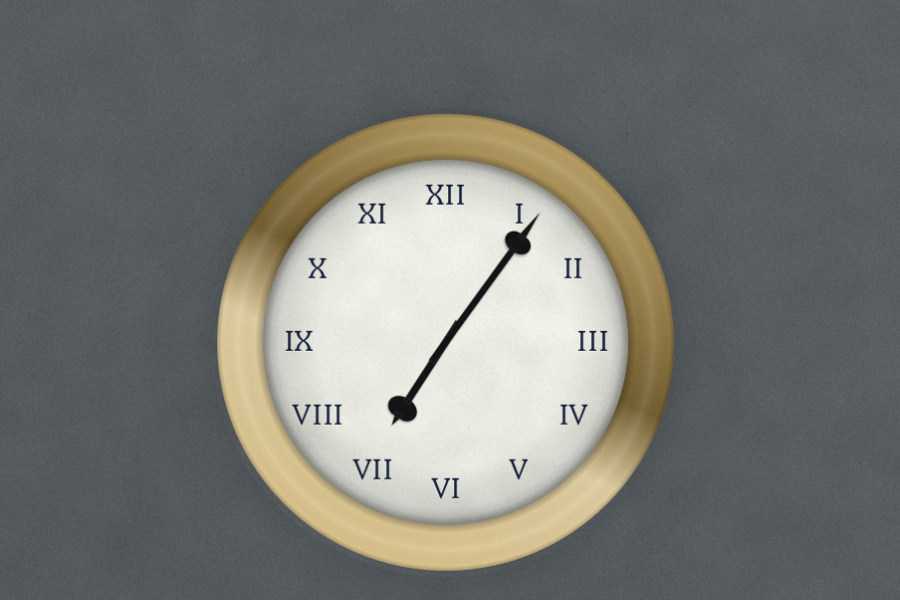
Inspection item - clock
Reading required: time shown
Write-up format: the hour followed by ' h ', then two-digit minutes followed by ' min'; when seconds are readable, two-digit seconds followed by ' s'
7 h 06 min
